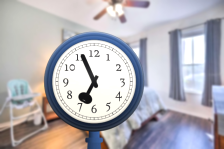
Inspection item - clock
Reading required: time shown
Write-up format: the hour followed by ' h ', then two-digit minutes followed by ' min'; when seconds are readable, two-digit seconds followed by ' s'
6 h 56 min
